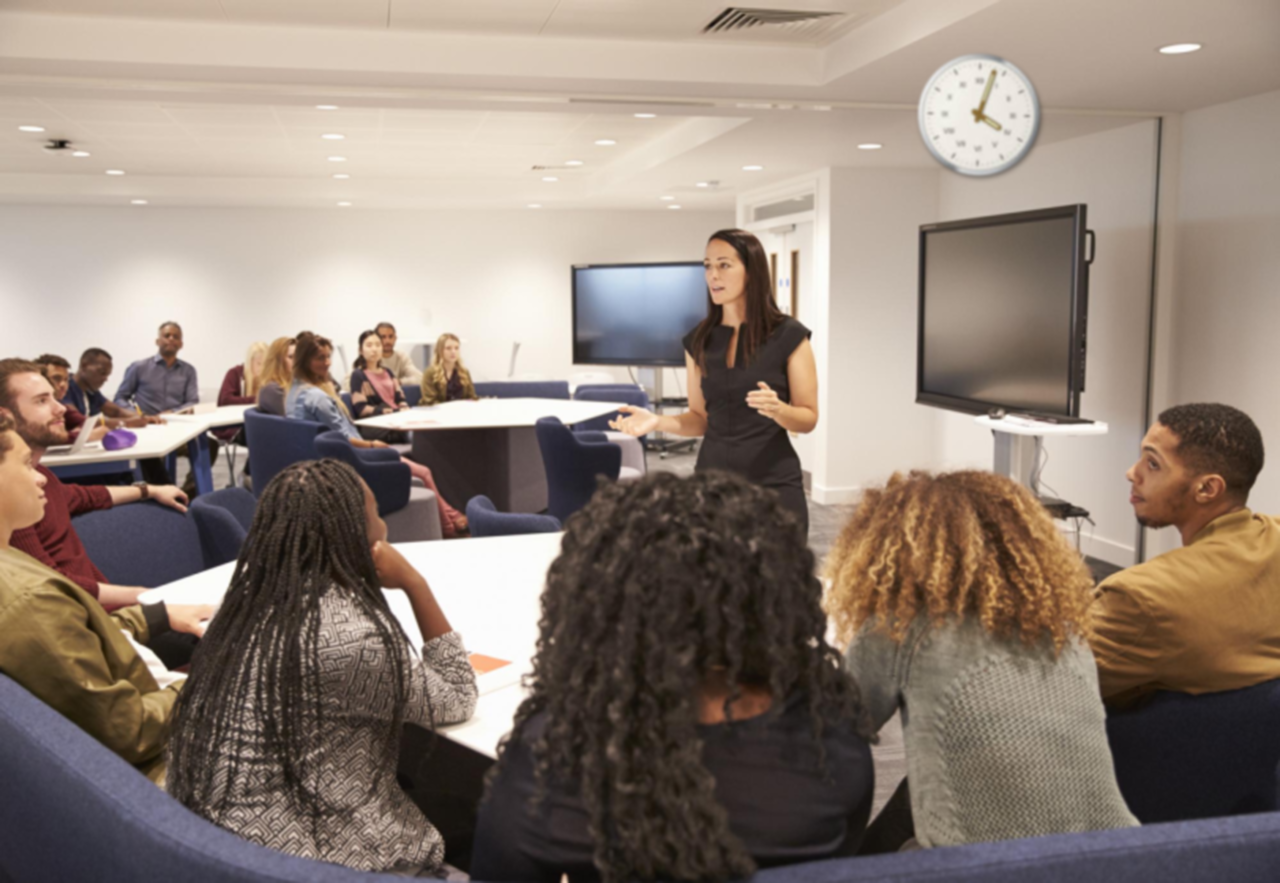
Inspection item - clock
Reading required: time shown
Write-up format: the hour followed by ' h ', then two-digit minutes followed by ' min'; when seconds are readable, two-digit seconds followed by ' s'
4 h 03 min
